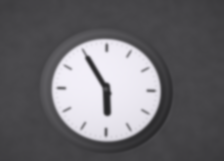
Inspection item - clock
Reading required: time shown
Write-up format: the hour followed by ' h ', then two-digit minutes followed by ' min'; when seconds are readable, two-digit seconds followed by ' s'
5 h 55 min
